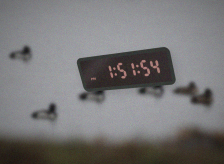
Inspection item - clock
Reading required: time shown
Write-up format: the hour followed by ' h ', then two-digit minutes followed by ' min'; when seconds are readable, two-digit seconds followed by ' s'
1 h 51 min 54 s
